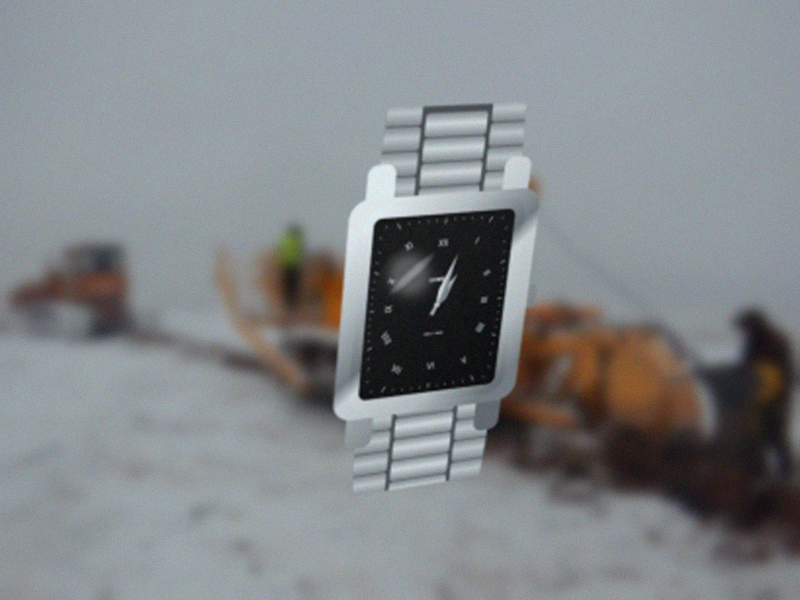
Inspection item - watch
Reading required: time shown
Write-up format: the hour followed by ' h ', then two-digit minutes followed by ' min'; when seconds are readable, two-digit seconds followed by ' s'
1 h 03 min
